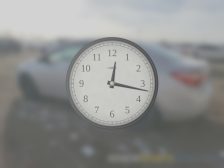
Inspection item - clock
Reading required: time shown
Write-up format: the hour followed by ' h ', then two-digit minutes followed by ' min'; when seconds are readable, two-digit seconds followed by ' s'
12 h 17 min
